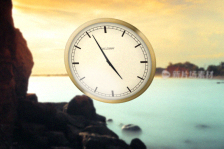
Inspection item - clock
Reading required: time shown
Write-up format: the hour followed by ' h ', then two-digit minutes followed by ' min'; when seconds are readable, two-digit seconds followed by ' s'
4 h 56 min
